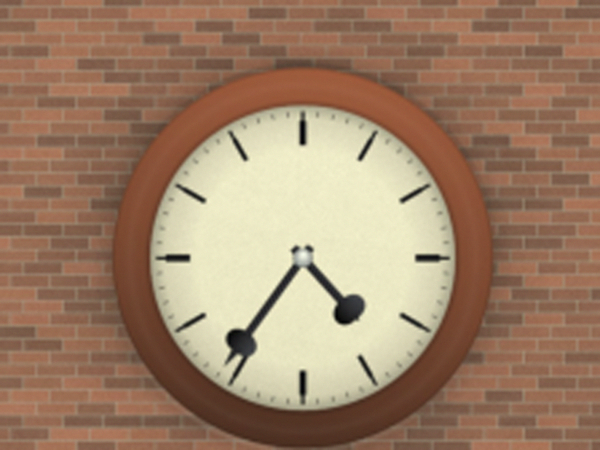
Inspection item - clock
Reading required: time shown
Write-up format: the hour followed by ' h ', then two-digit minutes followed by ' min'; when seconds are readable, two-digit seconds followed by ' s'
4 h 36 min
